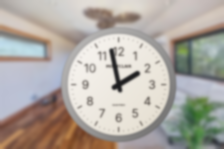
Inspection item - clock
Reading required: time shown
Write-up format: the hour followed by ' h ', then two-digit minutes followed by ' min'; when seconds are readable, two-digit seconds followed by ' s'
1 h 58 min
